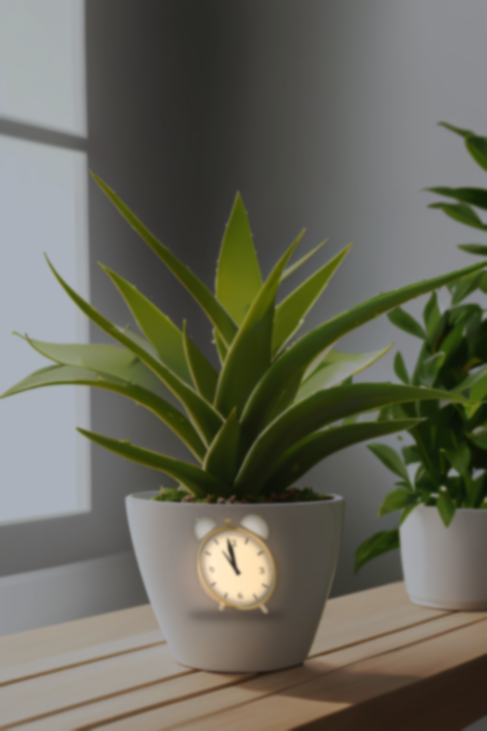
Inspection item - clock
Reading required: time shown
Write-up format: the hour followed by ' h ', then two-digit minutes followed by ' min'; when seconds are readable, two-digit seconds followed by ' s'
10 h 59 min
